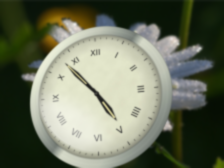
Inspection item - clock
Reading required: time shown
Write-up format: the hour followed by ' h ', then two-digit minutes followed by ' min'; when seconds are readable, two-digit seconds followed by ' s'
4 h 53 min
